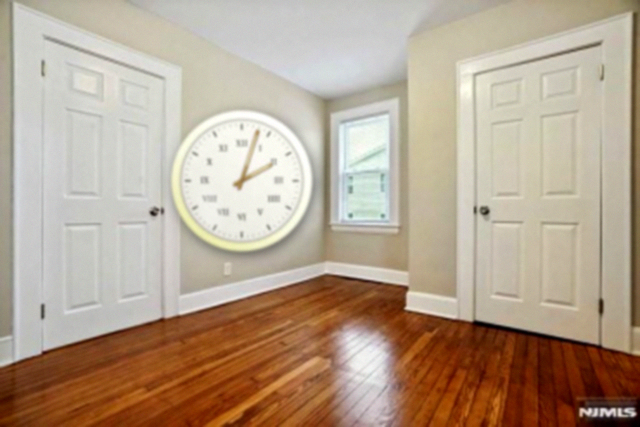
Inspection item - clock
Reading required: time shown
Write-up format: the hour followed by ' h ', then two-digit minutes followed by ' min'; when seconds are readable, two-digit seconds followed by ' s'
2 h 03 min
